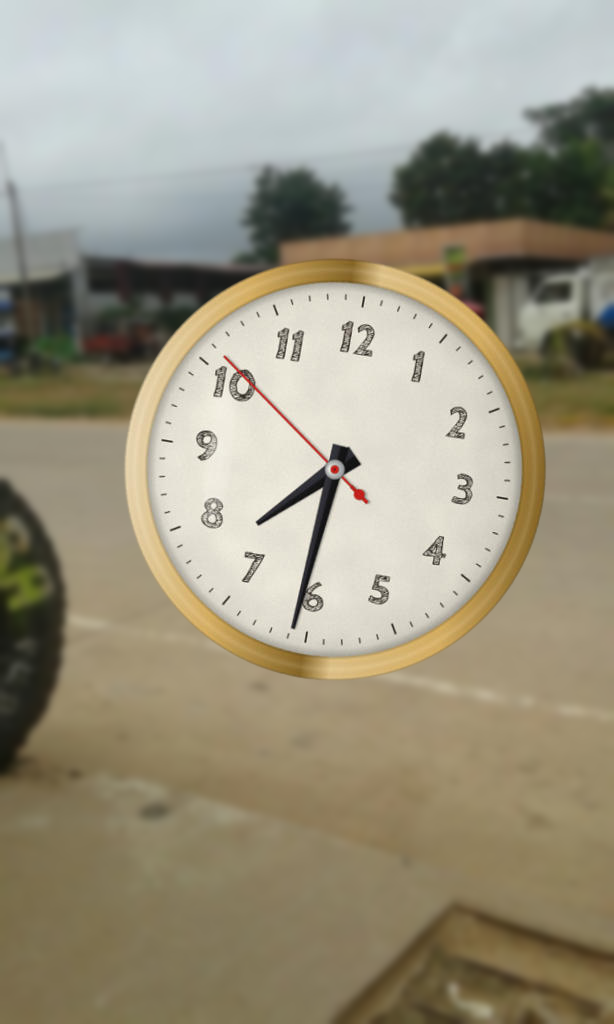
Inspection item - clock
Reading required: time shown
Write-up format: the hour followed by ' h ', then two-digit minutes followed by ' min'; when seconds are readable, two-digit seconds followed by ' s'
7 h 30 min 51 s
